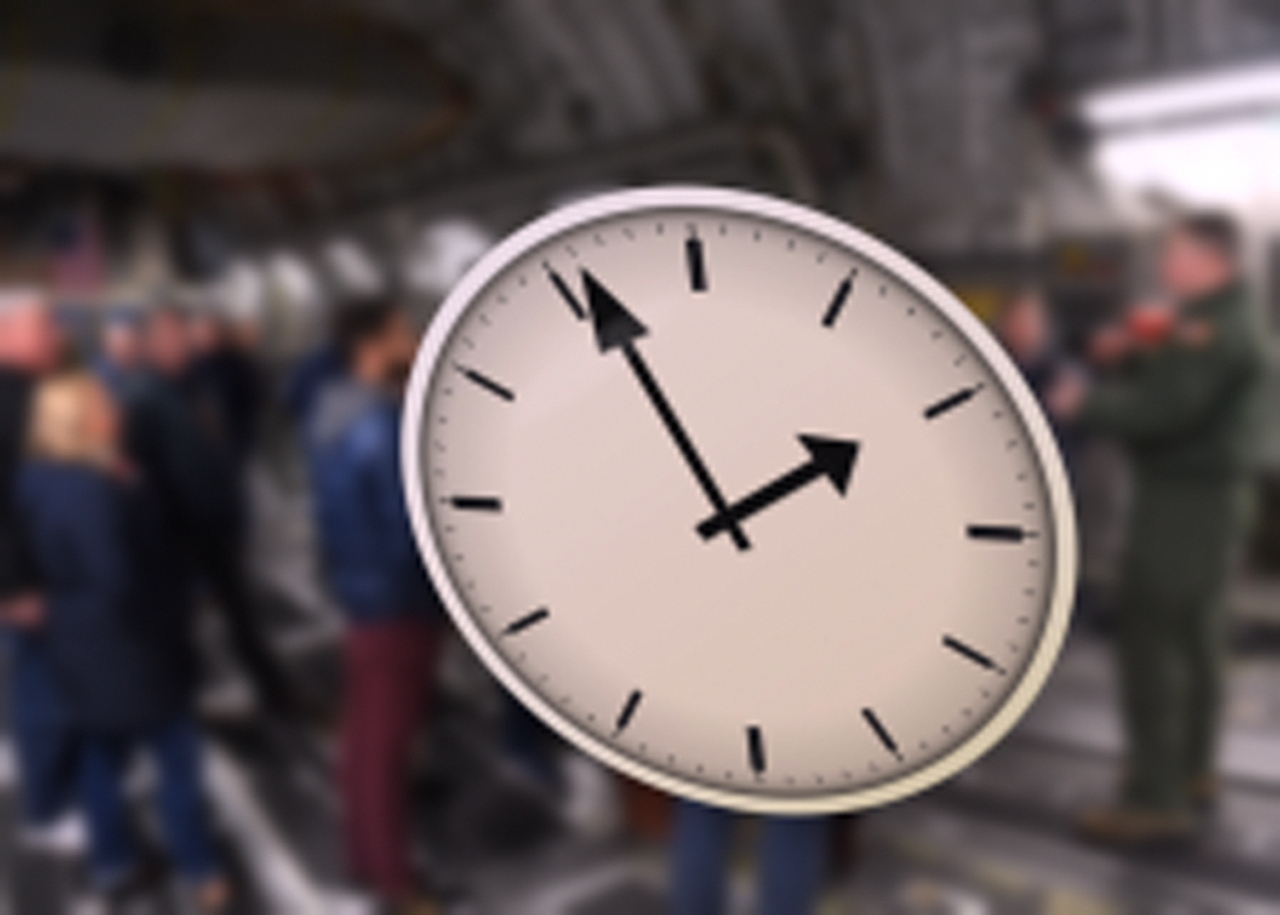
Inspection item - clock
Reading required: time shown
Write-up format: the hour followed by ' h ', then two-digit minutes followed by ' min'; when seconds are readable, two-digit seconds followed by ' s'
1 h 56 min
